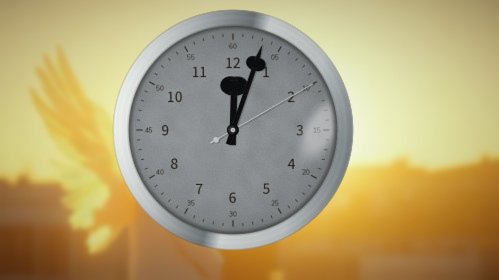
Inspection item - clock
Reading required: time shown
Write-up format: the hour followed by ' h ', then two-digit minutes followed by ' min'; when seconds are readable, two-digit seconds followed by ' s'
12 h 03 min 10 s
